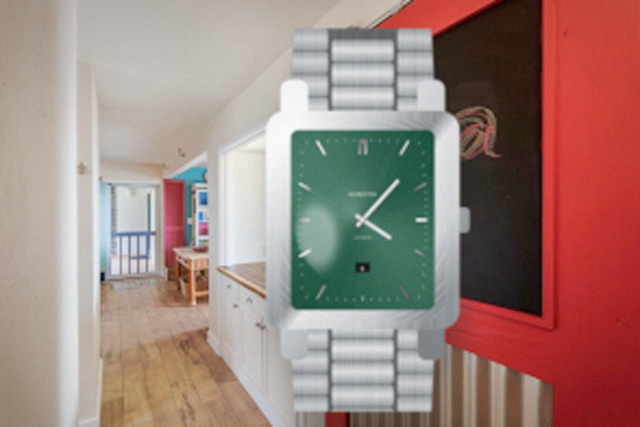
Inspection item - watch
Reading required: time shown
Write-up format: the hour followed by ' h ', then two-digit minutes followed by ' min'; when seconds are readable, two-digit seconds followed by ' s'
4 h 07 min
